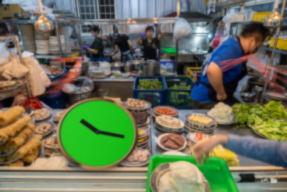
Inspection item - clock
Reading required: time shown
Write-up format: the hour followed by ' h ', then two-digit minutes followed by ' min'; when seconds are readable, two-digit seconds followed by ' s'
10 h 17 min
